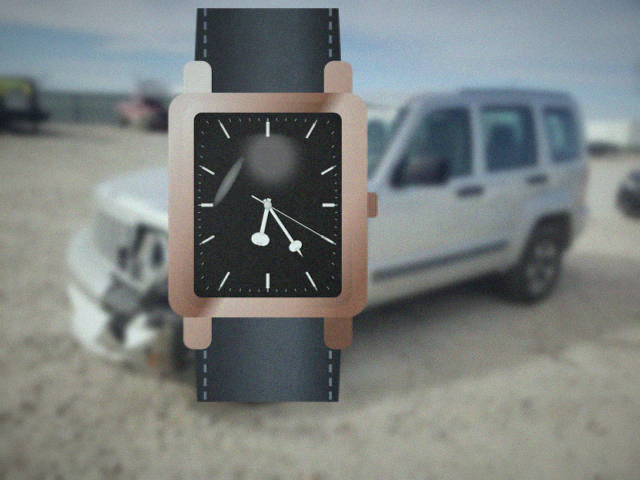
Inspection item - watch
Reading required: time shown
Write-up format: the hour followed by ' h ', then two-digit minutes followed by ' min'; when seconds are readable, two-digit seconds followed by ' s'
6 h 24 min 20 s
